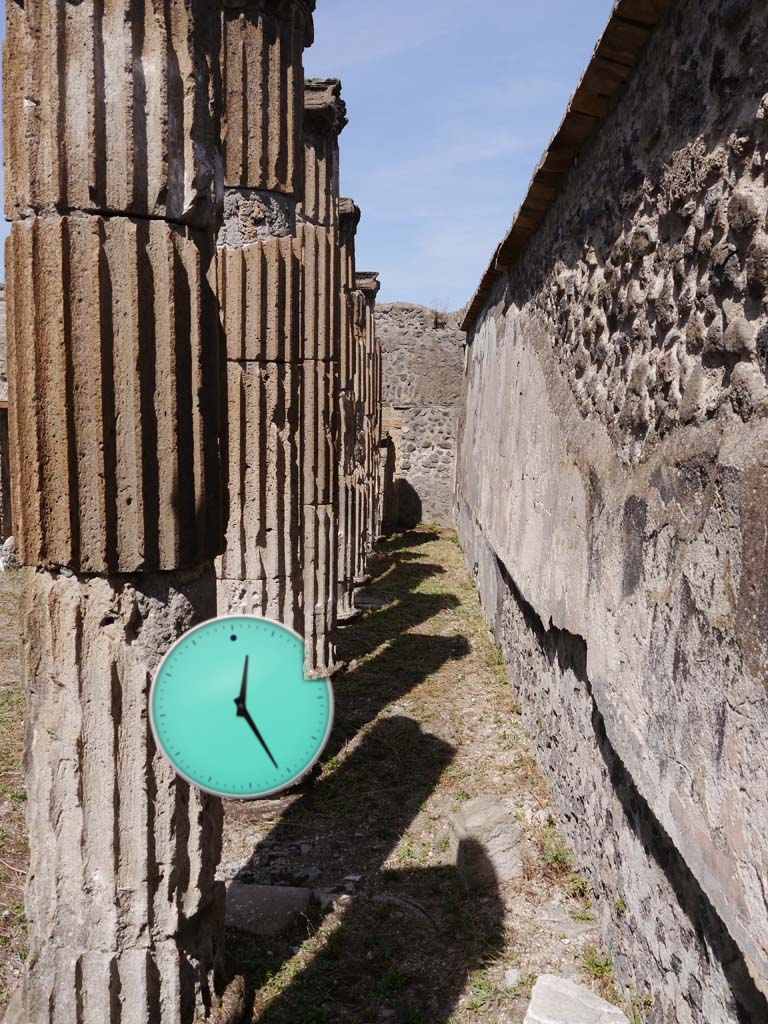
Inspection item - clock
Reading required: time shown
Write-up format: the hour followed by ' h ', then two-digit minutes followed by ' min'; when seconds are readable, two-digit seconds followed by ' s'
12 h 26 min
